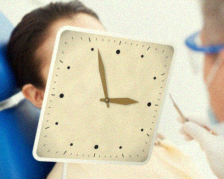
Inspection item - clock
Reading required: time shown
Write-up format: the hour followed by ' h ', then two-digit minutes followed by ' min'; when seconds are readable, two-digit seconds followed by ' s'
2 h 56 min
